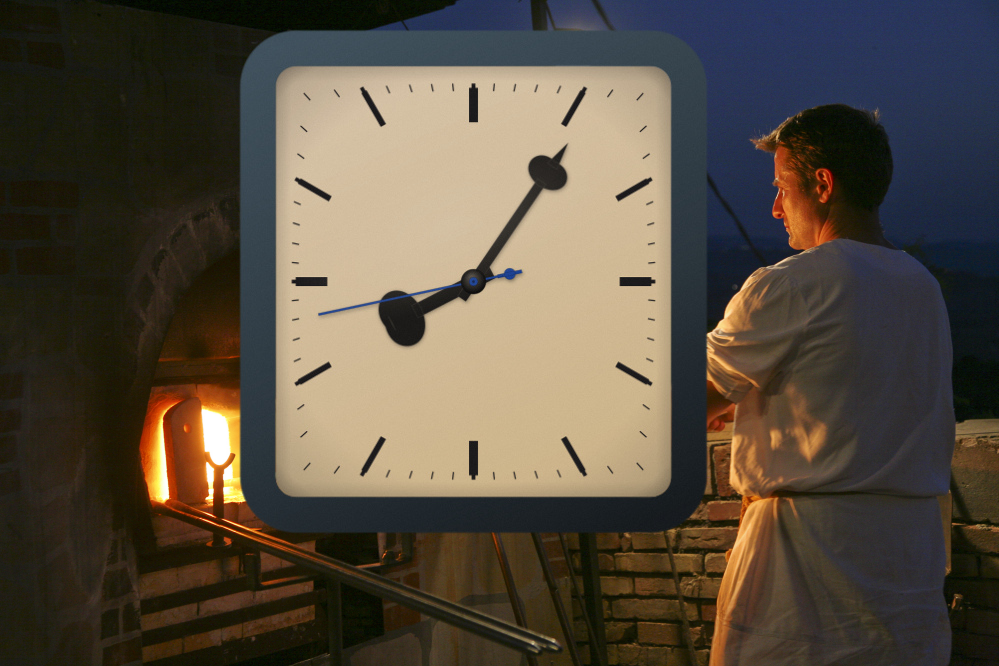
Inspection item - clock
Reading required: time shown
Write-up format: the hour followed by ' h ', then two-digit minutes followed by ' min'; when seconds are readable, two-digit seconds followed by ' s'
8 h 05 min 43 s
